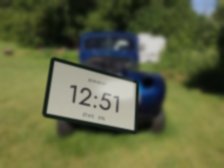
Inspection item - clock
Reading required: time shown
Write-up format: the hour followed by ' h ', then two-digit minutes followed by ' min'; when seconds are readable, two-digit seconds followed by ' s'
12 h 51 min
